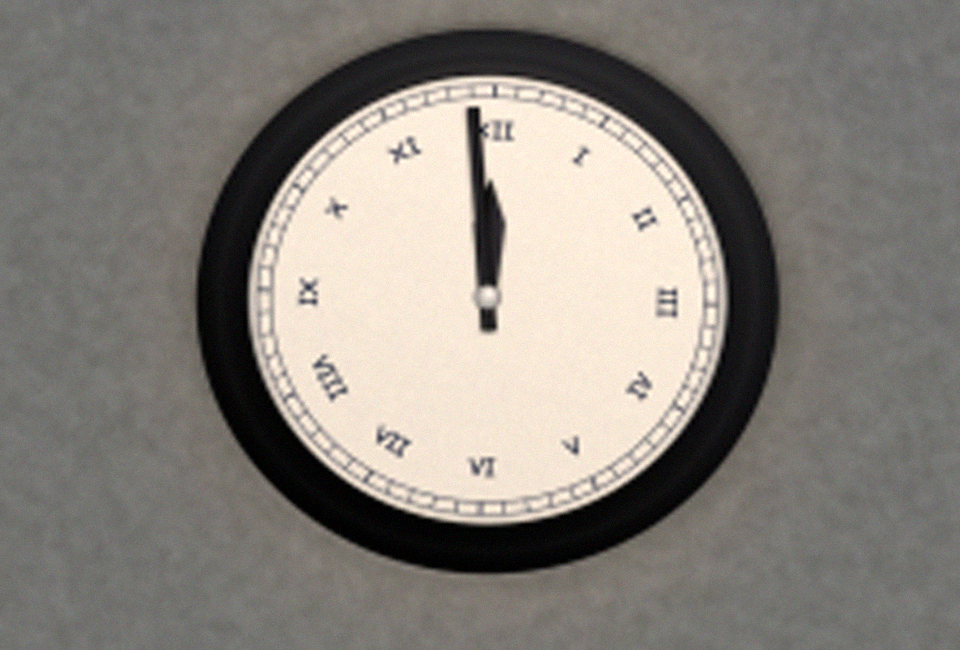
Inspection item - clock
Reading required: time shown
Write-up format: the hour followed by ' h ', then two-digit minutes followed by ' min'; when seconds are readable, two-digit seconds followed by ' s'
11 h 59 min
